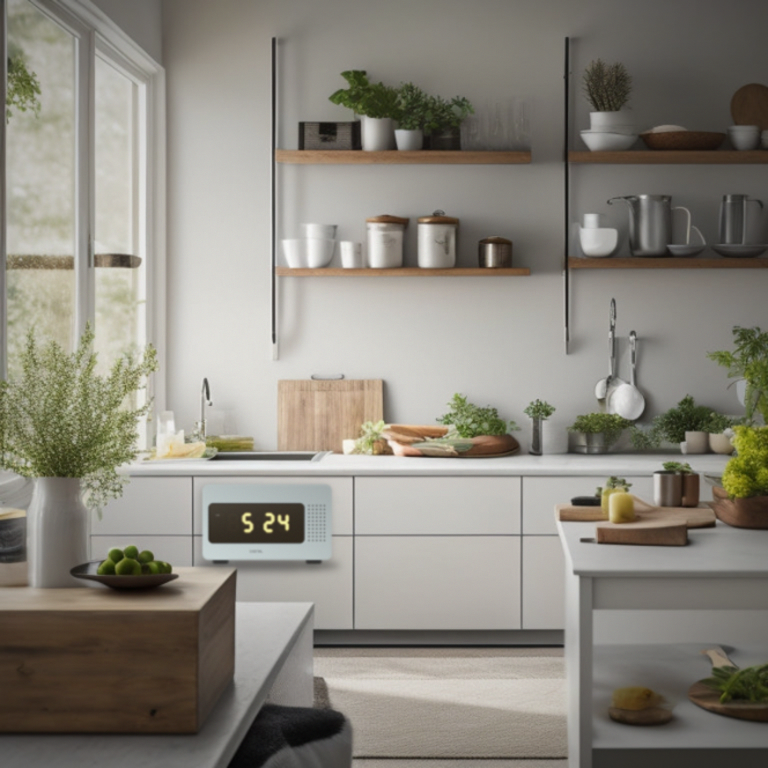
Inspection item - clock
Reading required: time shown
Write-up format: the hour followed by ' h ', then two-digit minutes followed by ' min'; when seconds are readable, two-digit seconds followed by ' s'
5 h 24 min
